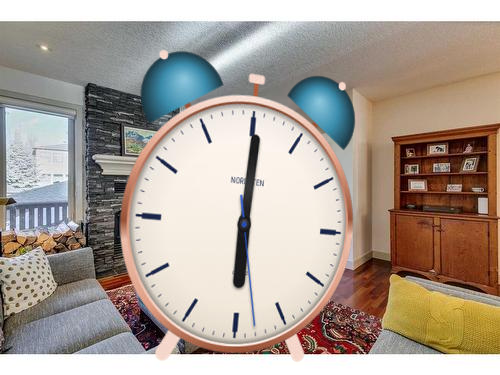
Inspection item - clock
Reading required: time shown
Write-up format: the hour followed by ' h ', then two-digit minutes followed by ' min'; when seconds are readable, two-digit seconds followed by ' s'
6 h 00 min 28 s
